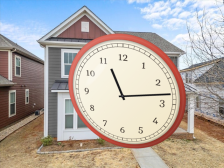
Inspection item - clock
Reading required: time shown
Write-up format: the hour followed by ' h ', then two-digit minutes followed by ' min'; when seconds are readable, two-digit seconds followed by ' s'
11 h 13 min
